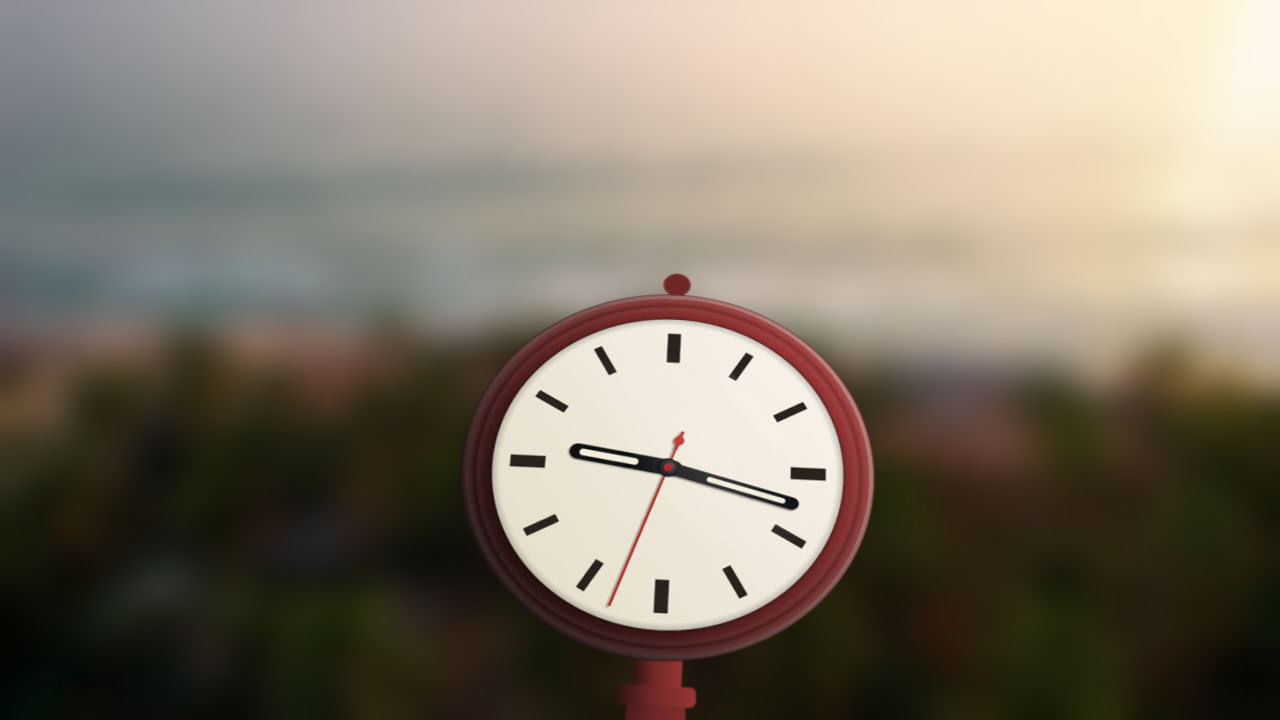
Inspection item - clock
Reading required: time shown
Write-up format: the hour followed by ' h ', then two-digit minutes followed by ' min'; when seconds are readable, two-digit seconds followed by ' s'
9 h 17 min 33 s
